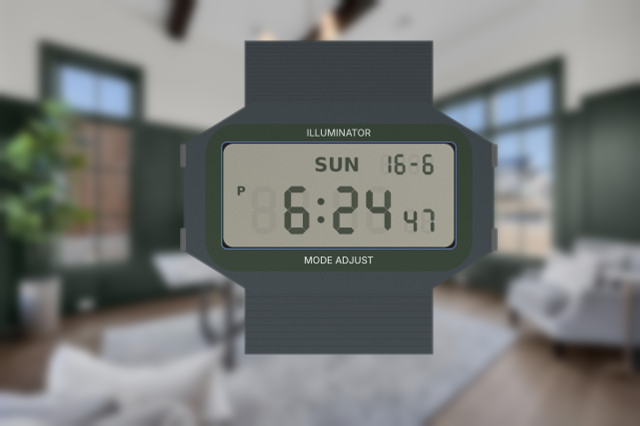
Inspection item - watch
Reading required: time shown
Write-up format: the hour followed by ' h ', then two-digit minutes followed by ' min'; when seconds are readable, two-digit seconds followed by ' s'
6 h 24 min 47 s
